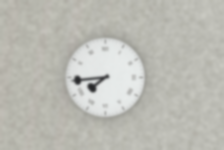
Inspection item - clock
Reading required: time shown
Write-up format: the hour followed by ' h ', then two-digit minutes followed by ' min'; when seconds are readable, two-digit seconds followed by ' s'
7 h 44 min
